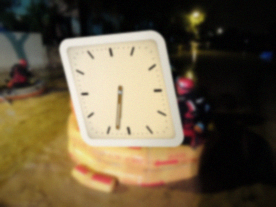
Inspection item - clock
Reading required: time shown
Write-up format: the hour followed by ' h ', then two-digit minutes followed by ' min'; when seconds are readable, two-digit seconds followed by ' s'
6 h 33 min
